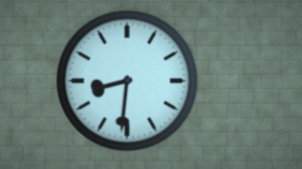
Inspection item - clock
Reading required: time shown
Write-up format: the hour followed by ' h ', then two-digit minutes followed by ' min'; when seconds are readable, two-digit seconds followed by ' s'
8 h 31 min
